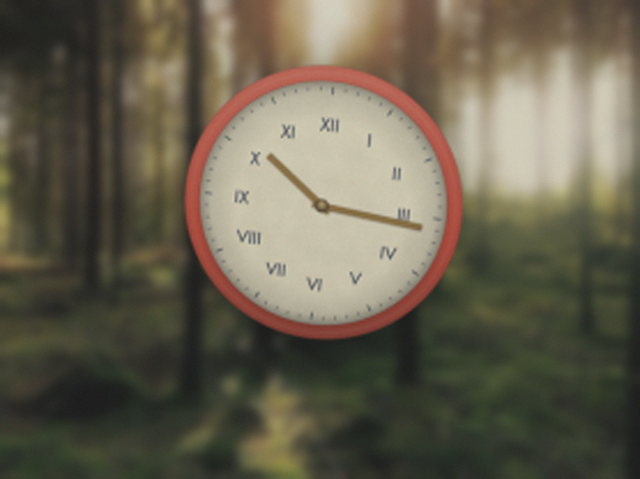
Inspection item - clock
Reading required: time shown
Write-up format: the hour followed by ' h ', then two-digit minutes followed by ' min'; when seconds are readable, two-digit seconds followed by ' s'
10 h 16 min
